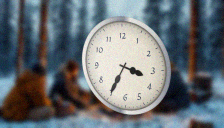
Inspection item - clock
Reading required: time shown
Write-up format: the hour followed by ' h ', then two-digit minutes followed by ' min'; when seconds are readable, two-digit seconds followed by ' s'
3 h 35 min
